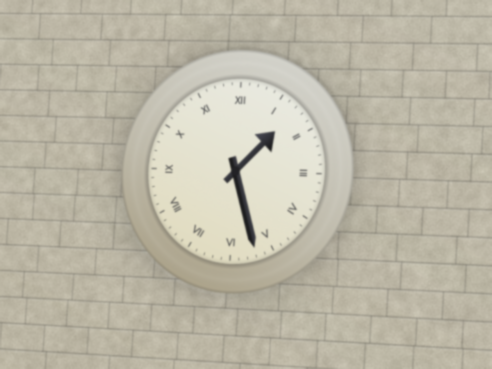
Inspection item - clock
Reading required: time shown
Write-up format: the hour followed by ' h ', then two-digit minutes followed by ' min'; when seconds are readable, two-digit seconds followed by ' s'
1 h 27 min
